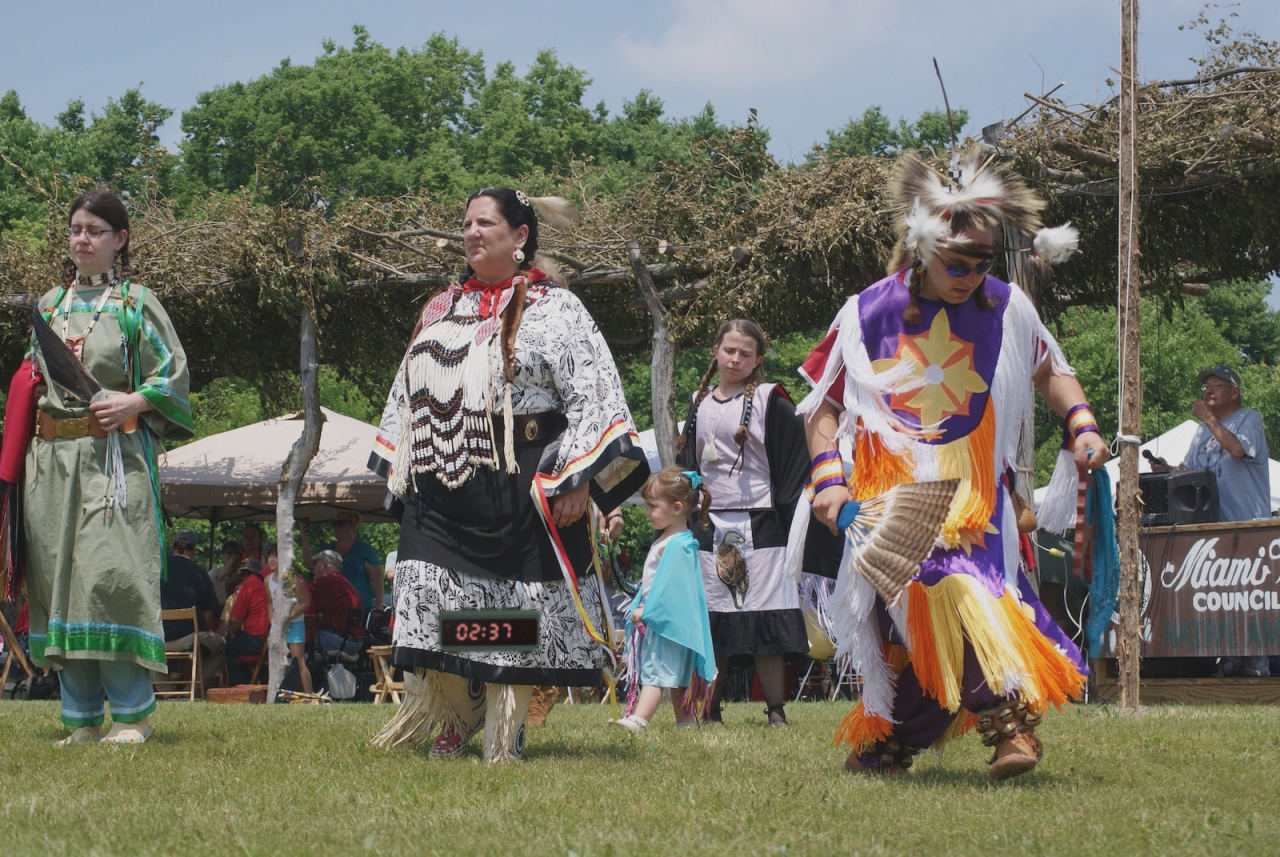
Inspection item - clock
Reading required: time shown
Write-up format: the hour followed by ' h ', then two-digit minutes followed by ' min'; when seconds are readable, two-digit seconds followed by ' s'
2 h 37 min
